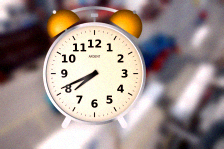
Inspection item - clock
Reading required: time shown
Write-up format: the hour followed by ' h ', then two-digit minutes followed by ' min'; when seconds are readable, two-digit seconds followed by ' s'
7 h 41 min
